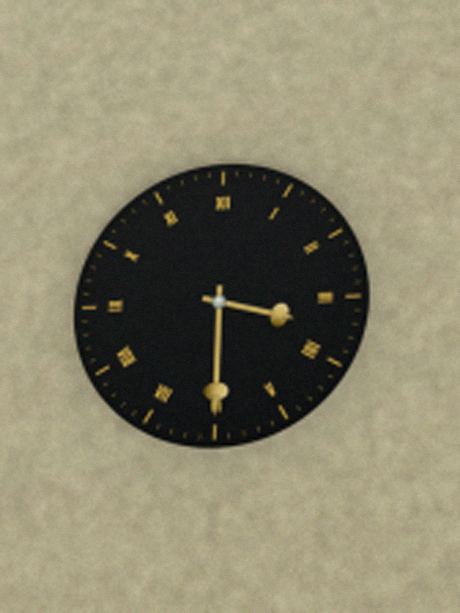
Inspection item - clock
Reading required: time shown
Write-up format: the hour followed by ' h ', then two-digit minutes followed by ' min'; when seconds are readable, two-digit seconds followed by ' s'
3 h 30 min
